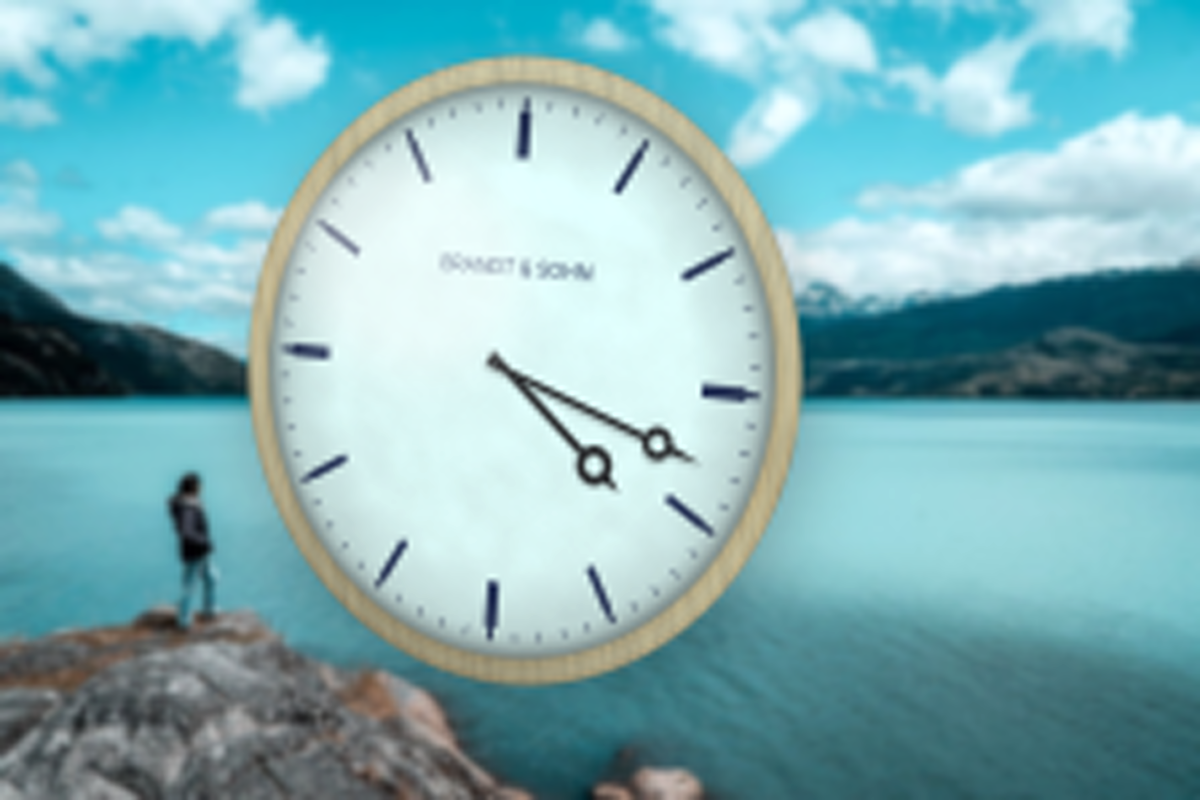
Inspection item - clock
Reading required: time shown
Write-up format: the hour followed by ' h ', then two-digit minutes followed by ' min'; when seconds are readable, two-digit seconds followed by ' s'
4 h 18 min
